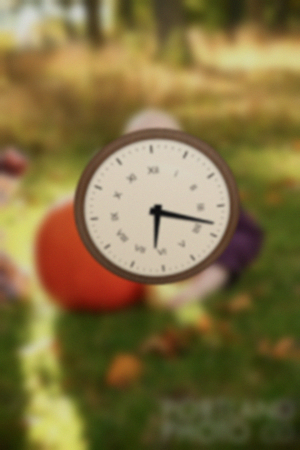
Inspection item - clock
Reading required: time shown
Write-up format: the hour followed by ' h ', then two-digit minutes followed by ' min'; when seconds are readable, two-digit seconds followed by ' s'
6 h 18 min
